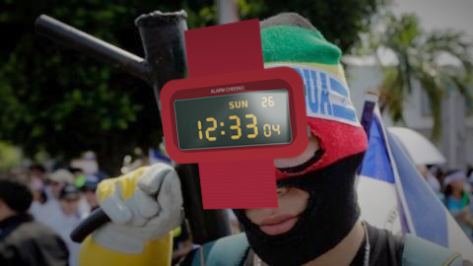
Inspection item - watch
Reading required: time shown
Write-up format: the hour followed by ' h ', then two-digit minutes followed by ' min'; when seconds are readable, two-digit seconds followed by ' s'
12 h 33 min 04 s
